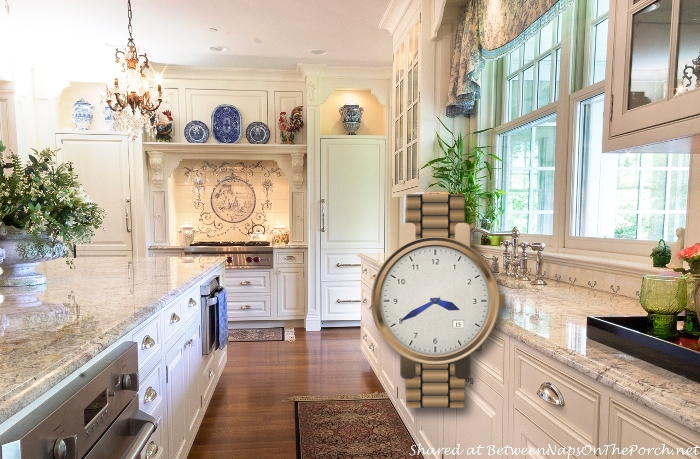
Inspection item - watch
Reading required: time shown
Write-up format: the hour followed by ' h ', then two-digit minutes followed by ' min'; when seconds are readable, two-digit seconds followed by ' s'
3 h 40 min
